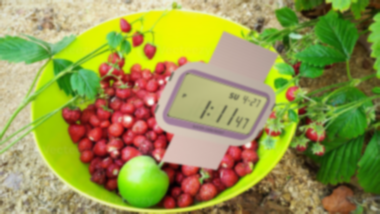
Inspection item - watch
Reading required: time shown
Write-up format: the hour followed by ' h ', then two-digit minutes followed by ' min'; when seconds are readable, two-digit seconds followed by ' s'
1 h 11 min 47 s
